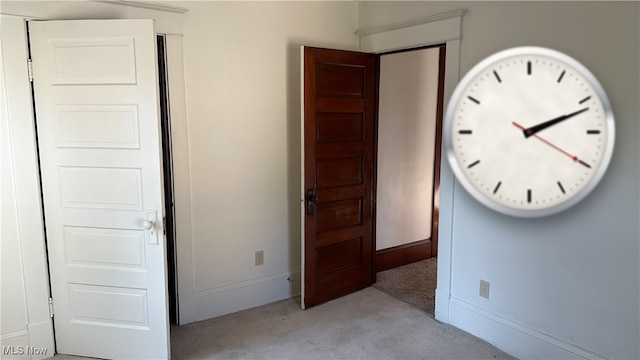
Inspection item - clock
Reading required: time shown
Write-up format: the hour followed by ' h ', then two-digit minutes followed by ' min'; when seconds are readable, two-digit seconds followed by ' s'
2 h 11 min 20 s
